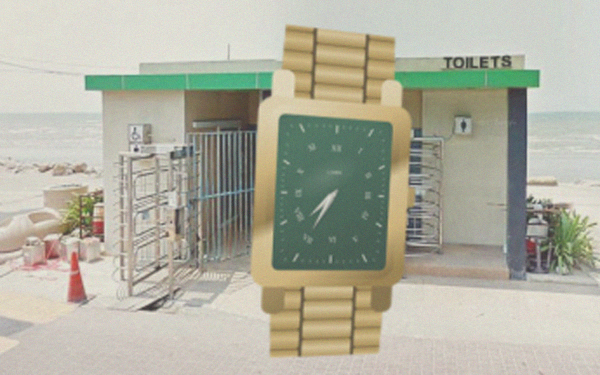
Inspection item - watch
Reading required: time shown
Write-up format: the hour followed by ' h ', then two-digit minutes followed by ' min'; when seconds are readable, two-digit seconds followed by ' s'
7 h 35 min
